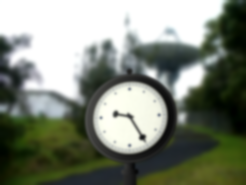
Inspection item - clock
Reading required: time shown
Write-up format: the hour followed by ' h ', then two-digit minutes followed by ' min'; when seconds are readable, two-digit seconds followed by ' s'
9 h 25 min
